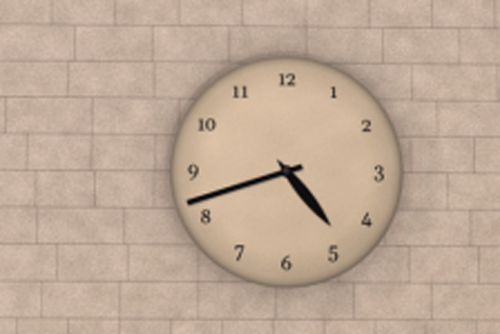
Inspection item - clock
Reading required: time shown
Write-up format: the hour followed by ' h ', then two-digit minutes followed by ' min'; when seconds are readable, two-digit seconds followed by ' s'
4 h 42 min
